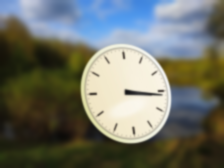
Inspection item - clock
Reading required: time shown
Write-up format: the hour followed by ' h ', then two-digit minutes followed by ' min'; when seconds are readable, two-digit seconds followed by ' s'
3 h 16 min
